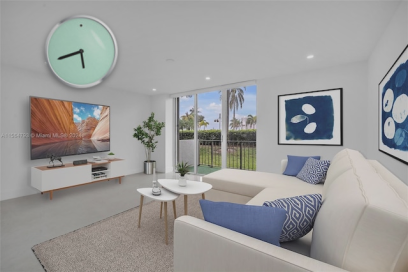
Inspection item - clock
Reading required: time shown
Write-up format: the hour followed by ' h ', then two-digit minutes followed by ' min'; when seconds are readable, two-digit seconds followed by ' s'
5 h 42 min
